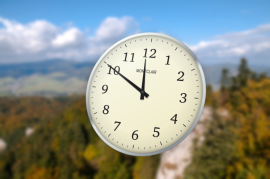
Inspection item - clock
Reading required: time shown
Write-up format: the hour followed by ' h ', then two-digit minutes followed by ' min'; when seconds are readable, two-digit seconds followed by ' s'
11 h 50 min
